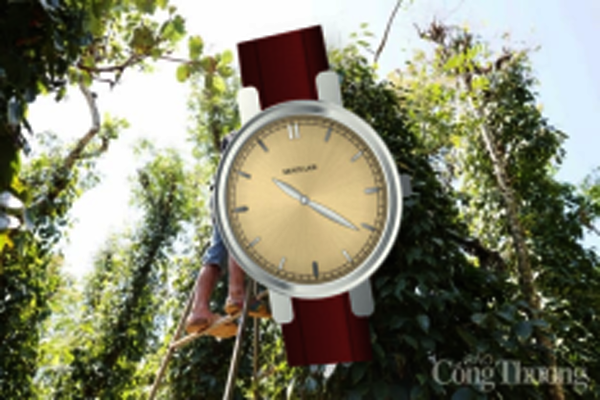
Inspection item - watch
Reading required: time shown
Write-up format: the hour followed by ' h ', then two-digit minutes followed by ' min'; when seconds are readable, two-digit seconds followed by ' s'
10 h 21 min
